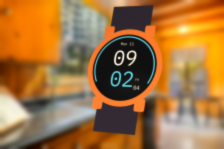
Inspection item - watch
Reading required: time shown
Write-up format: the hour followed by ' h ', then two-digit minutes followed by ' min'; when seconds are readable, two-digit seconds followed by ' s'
9 h 02 min
